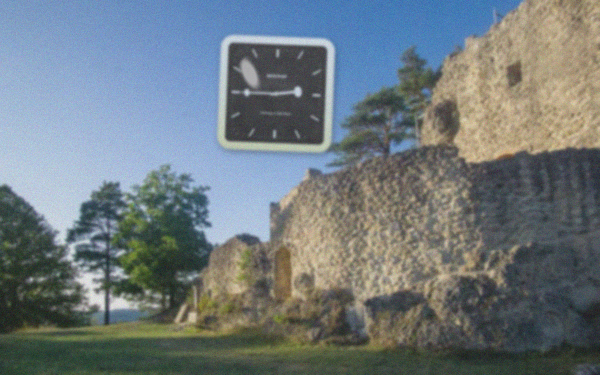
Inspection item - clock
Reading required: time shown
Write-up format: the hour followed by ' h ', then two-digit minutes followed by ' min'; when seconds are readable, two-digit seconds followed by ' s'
2 h 45 min
